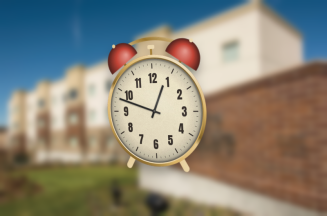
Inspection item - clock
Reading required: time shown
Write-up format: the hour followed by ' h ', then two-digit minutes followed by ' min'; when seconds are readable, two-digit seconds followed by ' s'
12 h 48 min
